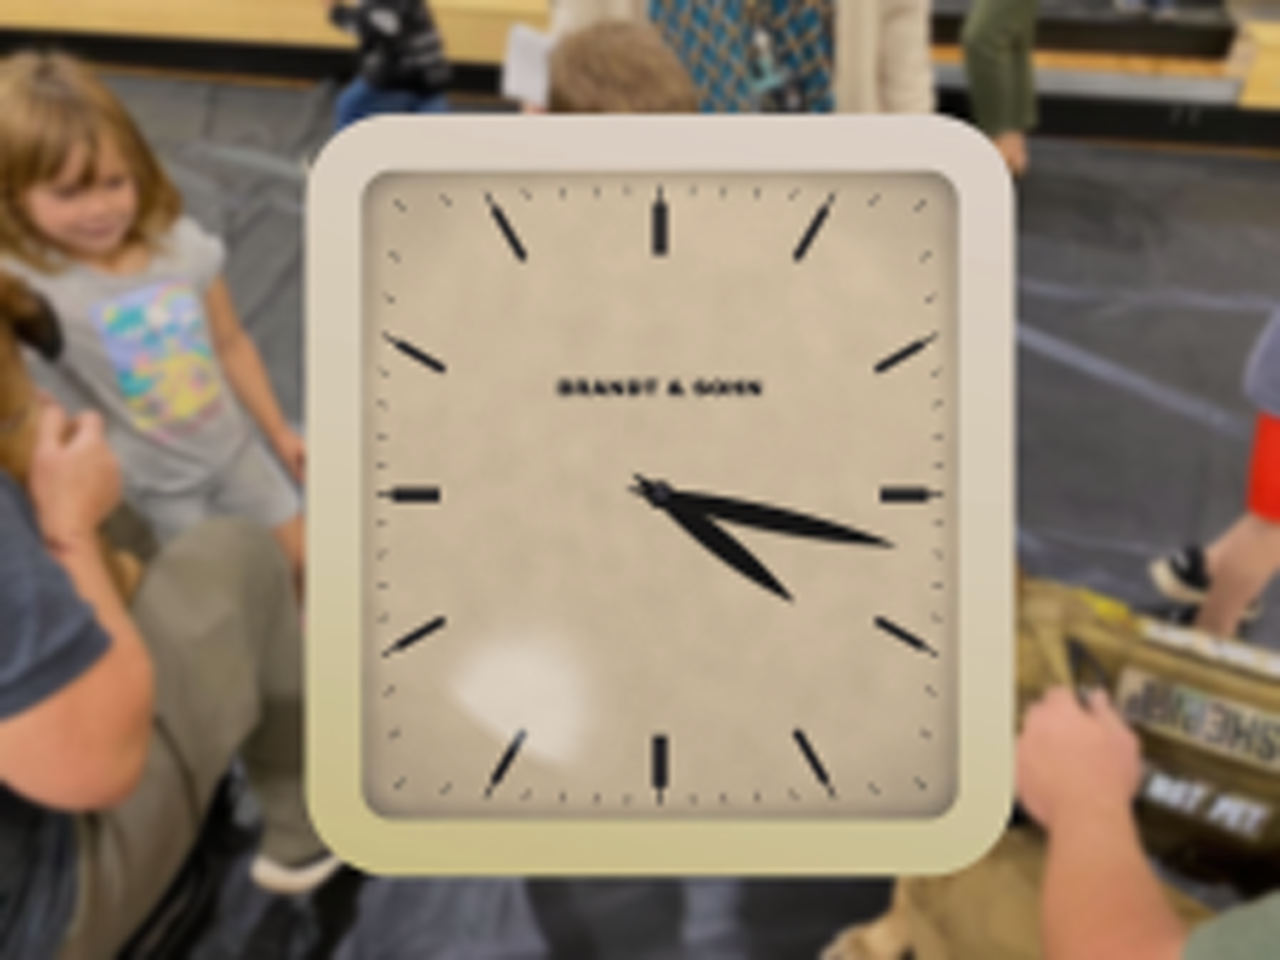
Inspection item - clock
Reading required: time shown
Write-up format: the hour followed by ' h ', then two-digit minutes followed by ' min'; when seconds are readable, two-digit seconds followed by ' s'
4 h 17 min
